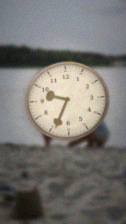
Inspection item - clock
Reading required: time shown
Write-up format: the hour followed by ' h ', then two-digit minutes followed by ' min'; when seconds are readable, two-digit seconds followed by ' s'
9 h 34 min
